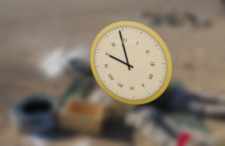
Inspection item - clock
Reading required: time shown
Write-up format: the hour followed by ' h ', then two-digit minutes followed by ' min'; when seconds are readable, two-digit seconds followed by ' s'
9 h 59 min
